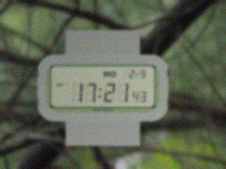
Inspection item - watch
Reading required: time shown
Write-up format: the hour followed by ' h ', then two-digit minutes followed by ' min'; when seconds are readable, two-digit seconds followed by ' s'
17 h 21 min
